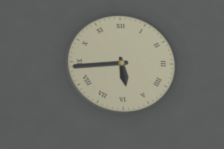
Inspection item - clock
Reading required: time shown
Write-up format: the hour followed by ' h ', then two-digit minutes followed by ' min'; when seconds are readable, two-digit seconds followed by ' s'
5 h 44 min
